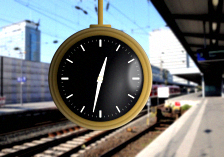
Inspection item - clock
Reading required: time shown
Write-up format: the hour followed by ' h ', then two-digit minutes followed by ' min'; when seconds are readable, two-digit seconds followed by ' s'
12 h 32 min
